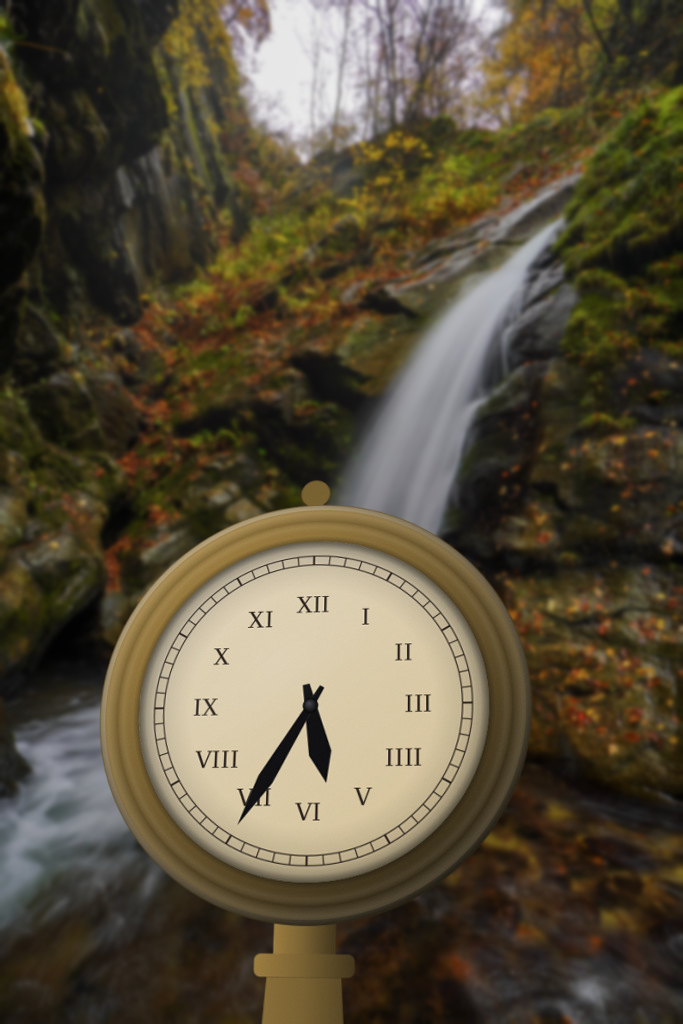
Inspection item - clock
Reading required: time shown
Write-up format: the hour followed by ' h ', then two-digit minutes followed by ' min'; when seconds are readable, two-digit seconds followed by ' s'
5 h 35 min
